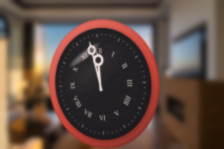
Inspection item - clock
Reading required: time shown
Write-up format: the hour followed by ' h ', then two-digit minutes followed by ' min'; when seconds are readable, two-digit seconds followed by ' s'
11 h 58 min
